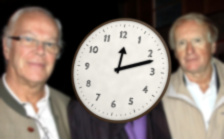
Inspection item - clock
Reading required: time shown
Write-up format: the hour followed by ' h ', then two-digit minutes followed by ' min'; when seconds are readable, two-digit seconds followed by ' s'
12 h 12 min
